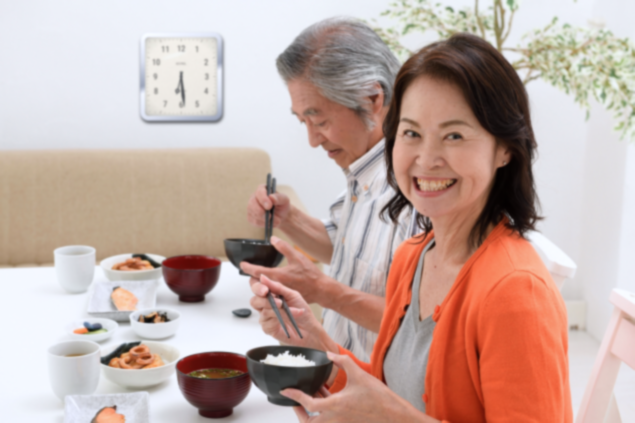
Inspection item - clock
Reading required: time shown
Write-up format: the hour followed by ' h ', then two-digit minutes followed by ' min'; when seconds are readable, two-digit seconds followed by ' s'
6 h 29 min
